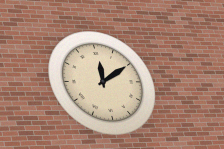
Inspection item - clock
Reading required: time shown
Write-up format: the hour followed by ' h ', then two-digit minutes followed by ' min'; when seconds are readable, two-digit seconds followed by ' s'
12 h 10 min
